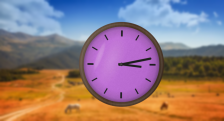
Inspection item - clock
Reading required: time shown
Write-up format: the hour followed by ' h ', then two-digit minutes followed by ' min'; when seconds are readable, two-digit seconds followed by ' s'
3 h 13 min
